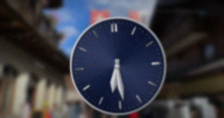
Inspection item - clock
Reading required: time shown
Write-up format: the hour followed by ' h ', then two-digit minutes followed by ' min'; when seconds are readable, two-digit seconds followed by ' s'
6 h 29 min
